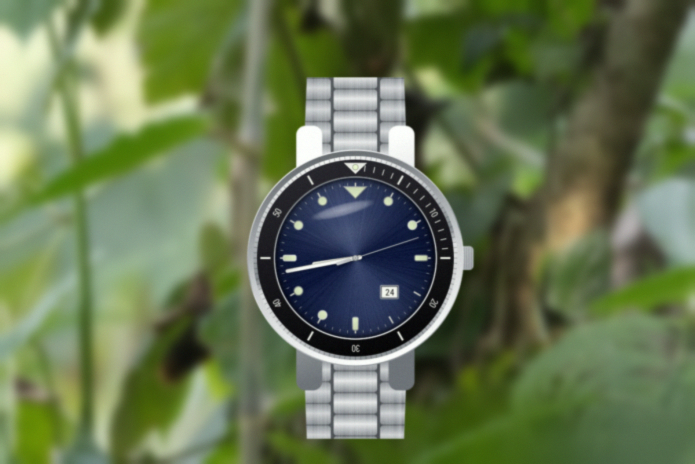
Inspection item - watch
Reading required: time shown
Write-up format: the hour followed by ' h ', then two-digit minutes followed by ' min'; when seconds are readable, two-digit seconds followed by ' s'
8 h 43 min 12 s
